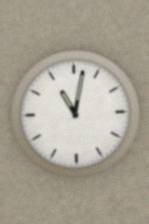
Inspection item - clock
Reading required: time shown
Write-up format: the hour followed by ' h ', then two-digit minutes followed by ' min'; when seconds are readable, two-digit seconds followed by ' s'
11 h 02 min
